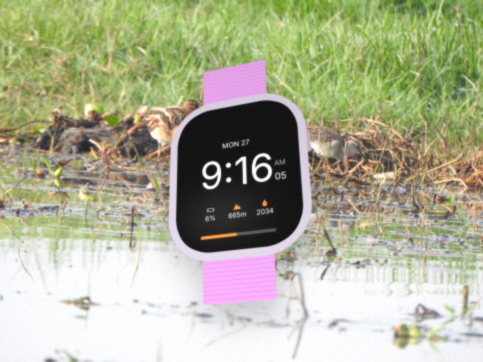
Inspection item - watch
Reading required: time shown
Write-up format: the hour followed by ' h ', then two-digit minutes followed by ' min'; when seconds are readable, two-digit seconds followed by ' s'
9 h 16 min
